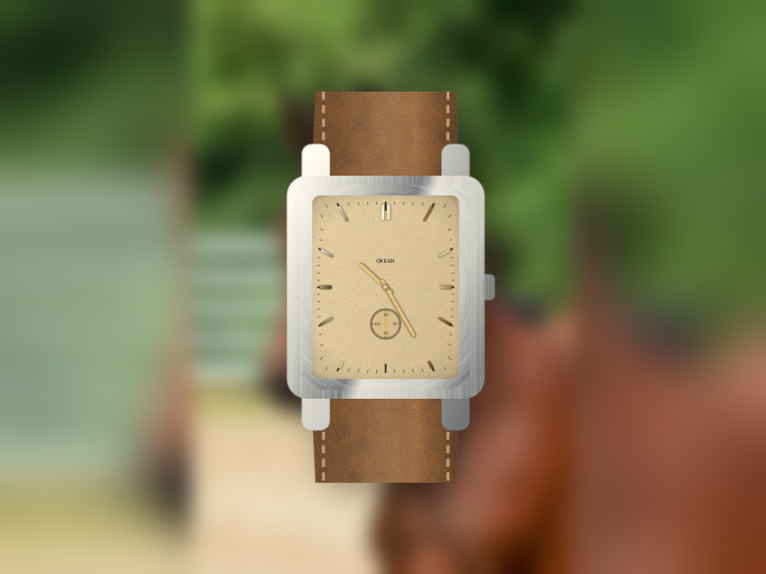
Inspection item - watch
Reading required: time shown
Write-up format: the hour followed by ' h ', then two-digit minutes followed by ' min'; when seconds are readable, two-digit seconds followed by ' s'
10 h 25 min
